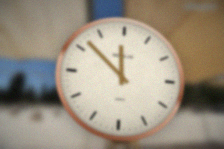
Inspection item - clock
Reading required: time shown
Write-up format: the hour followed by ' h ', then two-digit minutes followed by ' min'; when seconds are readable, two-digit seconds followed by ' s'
11 h 52 min
